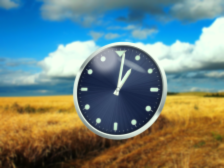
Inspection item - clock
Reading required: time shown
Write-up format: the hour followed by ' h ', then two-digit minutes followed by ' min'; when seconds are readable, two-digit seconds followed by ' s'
1 h 01 min
